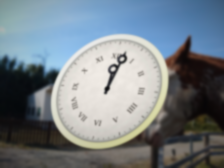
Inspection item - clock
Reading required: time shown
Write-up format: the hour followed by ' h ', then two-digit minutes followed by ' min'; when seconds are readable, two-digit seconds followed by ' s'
12 h 02 min
